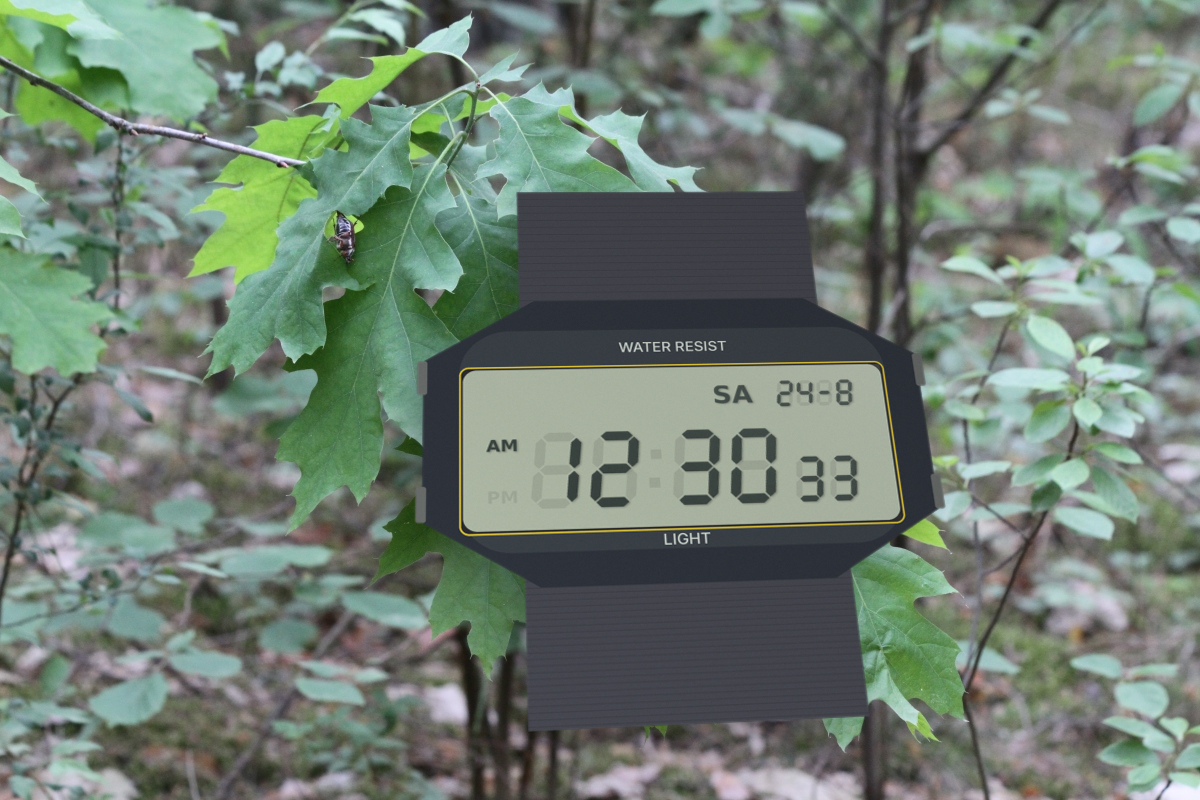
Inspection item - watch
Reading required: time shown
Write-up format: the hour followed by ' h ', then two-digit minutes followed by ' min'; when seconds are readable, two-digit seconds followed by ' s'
12 h 30 min 33 s
